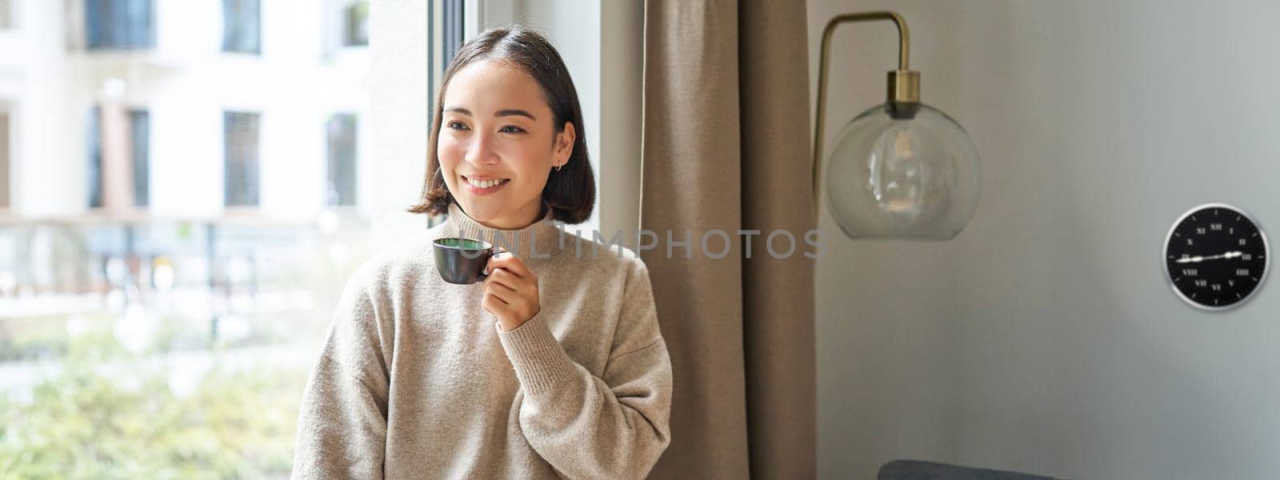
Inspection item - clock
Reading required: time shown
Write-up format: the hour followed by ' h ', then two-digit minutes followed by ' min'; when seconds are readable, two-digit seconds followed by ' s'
2 h 44 min
